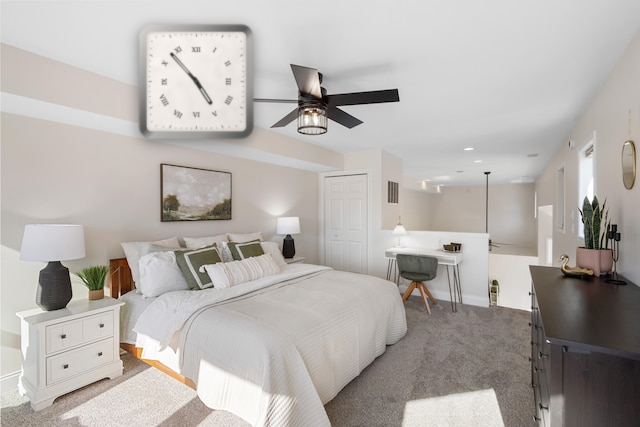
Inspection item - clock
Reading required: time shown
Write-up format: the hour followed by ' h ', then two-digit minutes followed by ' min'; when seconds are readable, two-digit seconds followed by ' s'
4 h 53 min
